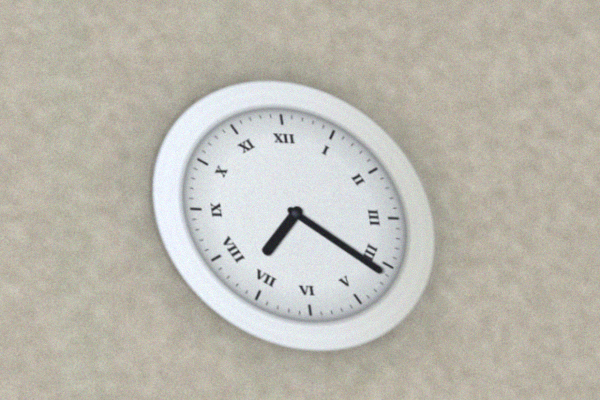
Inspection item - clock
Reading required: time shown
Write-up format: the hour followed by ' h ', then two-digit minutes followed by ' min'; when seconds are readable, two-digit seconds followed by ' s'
7 h 21 min
